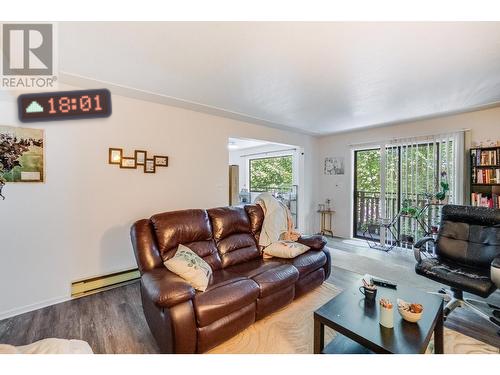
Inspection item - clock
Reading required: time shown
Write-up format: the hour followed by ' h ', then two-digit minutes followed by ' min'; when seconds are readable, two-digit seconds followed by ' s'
18 h 01 min
